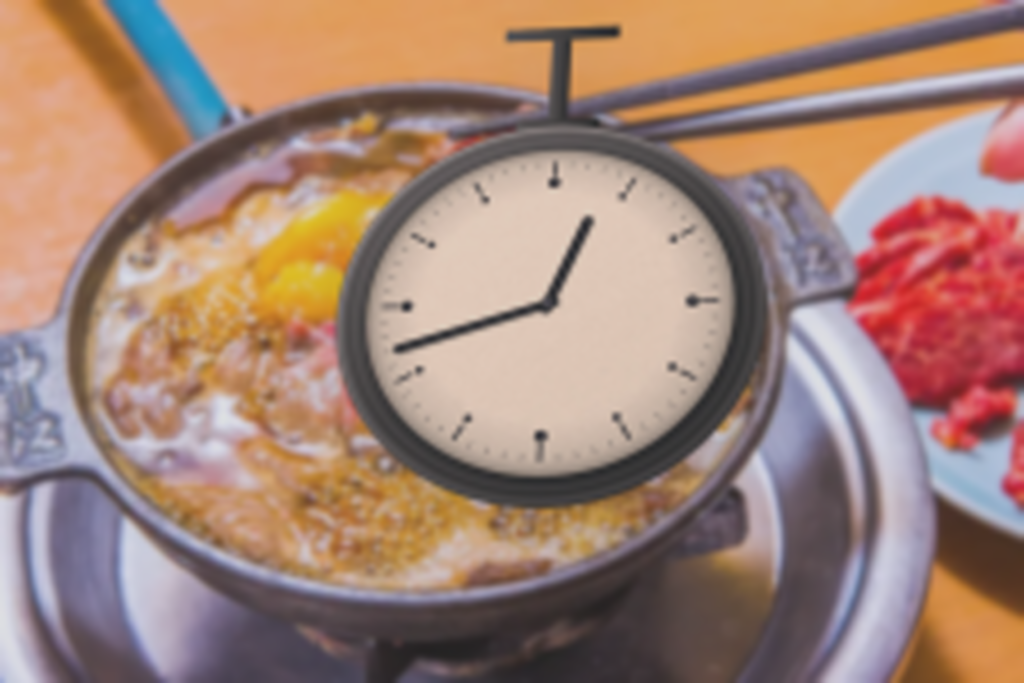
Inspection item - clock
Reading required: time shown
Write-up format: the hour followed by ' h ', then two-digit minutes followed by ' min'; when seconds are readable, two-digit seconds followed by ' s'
12 h 42 min
